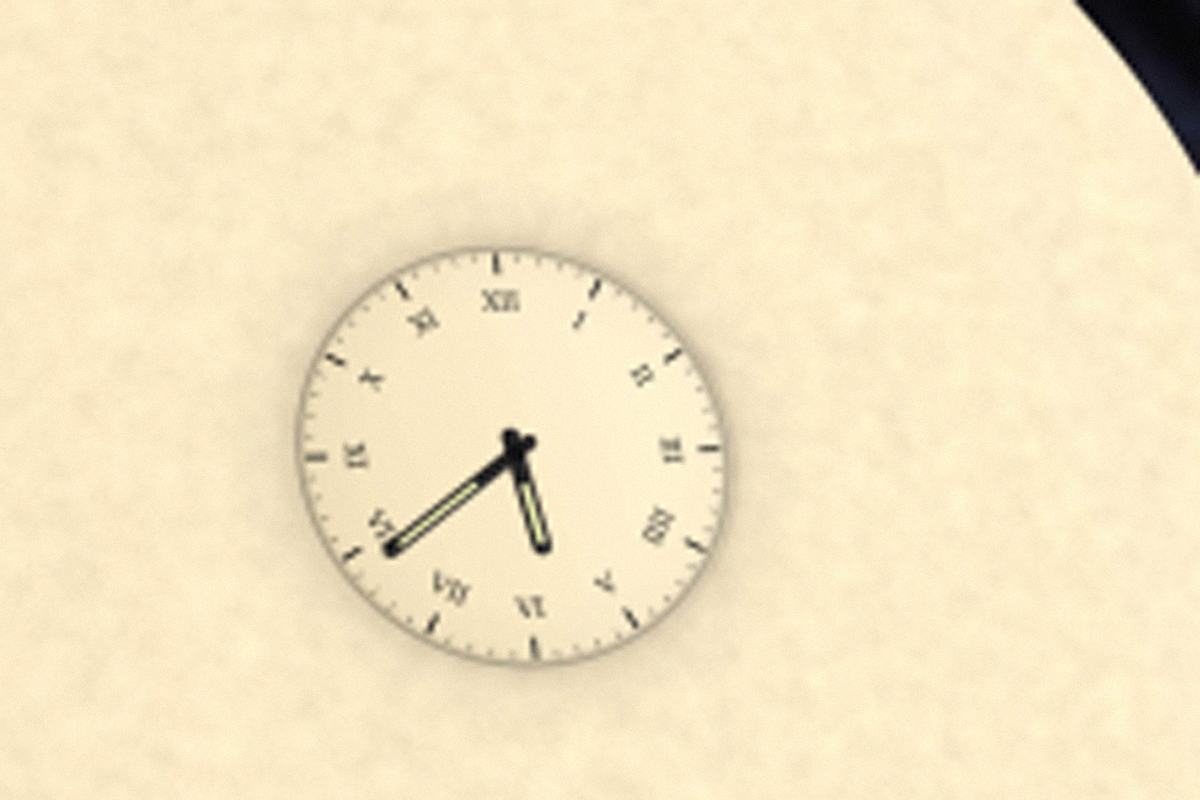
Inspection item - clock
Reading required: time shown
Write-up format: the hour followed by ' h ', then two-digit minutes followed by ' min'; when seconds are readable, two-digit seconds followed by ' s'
5 h 39 min
